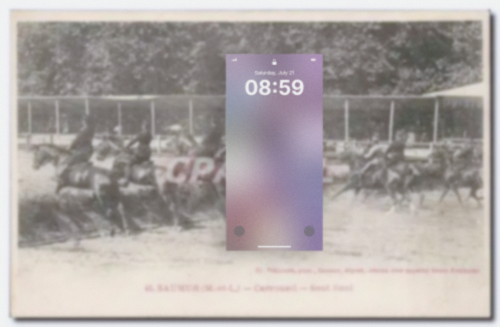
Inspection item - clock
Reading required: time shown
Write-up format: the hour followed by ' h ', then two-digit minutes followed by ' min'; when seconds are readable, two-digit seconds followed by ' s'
8 h 59 min
